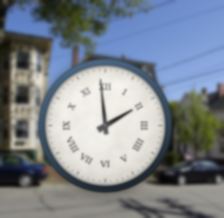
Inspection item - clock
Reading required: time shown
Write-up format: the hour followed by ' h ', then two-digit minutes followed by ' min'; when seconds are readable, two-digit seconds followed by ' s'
1 h 59 min
